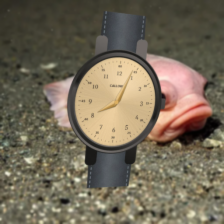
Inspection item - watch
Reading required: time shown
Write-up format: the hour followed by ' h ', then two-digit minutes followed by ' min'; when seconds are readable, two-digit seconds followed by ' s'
8 h 04 min
